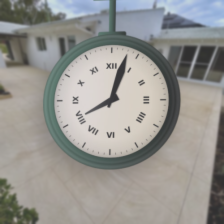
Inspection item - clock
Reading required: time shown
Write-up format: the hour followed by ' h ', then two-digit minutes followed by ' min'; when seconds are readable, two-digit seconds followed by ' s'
8 h 03 min
